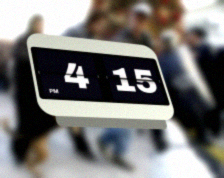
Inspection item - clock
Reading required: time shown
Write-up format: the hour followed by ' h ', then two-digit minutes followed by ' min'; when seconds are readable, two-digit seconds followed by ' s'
4 h 15 min
